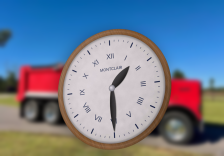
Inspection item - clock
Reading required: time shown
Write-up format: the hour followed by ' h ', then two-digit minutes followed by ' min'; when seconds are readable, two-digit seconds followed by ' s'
1 h 30 min
